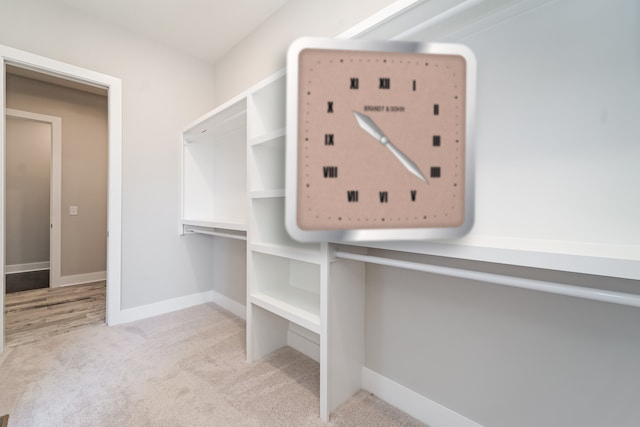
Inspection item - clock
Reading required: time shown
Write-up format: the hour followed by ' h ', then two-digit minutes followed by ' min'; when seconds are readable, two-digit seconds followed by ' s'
10 h 22 min
